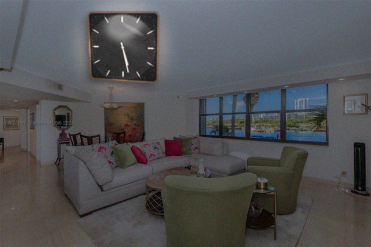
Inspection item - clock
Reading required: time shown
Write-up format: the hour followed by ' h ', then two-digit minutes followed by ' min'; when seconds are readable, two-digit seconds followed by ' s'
5 h 28 min
